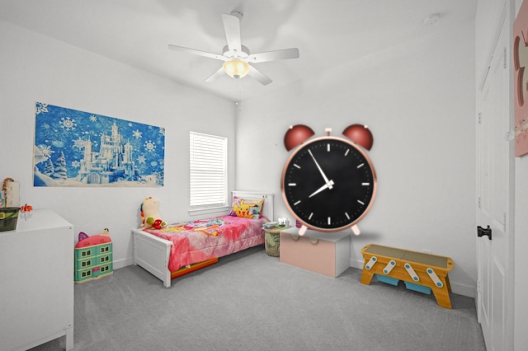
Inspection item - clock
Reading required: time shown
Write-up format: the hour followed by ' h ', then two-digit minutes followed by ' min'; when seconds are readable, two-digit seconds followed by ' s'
7 h 55 min
